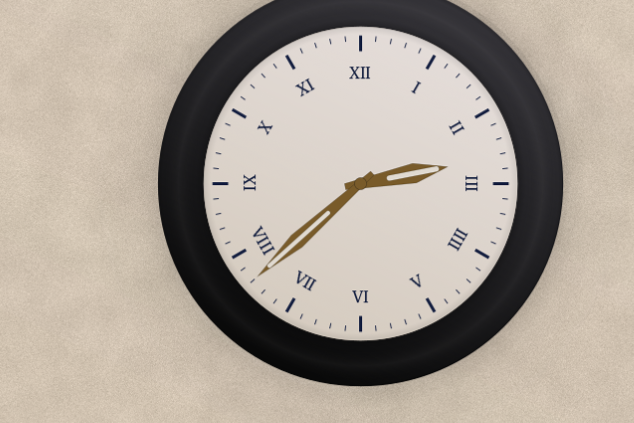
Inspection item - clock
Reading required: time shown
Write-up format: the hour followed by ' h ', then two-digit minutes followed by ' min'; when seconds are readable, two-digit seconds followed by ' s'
2 h 38 min
